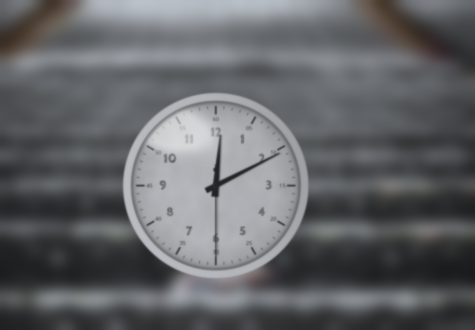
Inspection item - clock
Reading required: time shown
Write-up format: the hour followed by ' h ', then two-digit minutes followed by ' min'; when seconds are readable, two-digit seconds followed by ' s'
12 h 10 min 30 s
